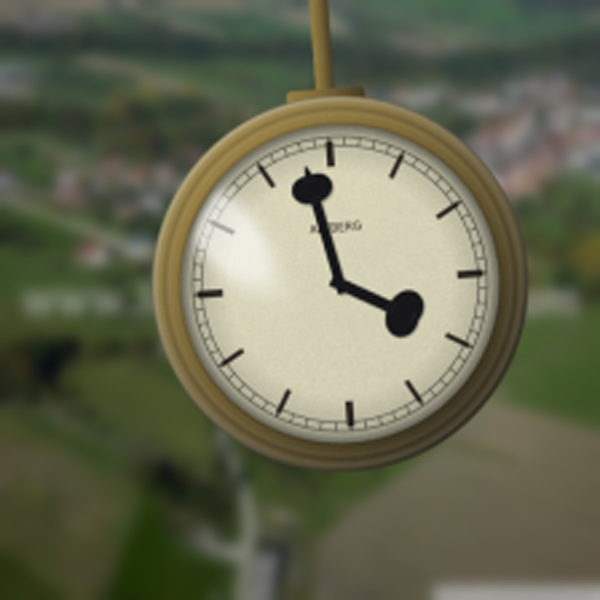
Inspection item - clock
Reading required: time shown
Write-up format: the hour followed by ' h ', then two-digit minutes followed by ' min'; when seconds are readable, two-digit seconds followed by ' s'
3 h 58 min
